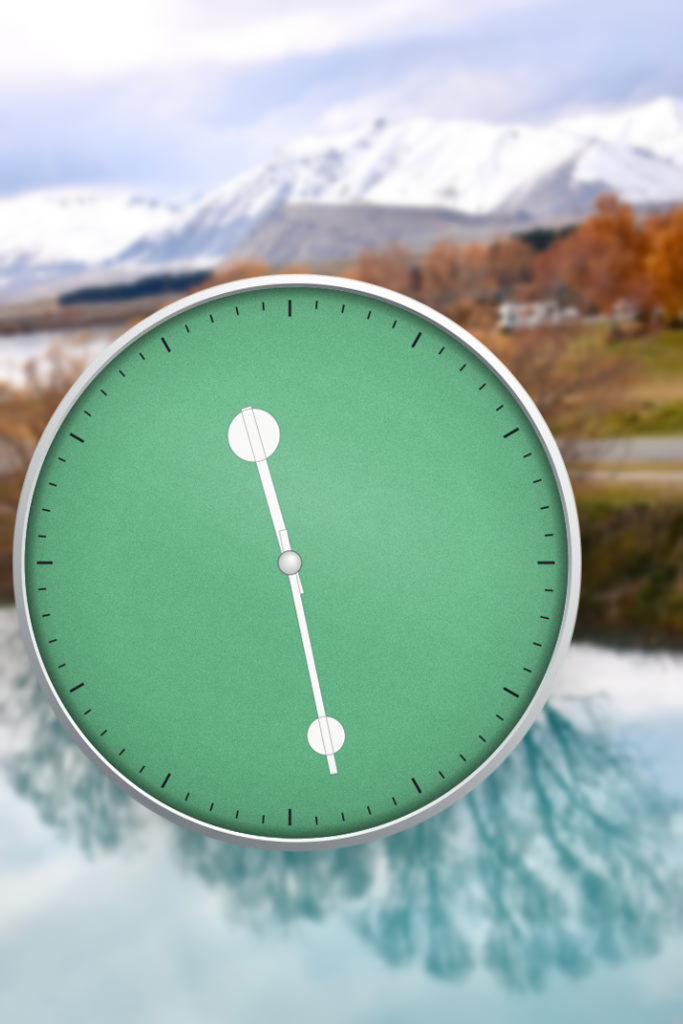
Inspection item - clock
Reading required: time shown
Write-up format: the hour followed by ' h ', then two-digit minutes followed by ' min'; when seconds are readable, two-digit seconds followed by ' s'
11 h 28 min
